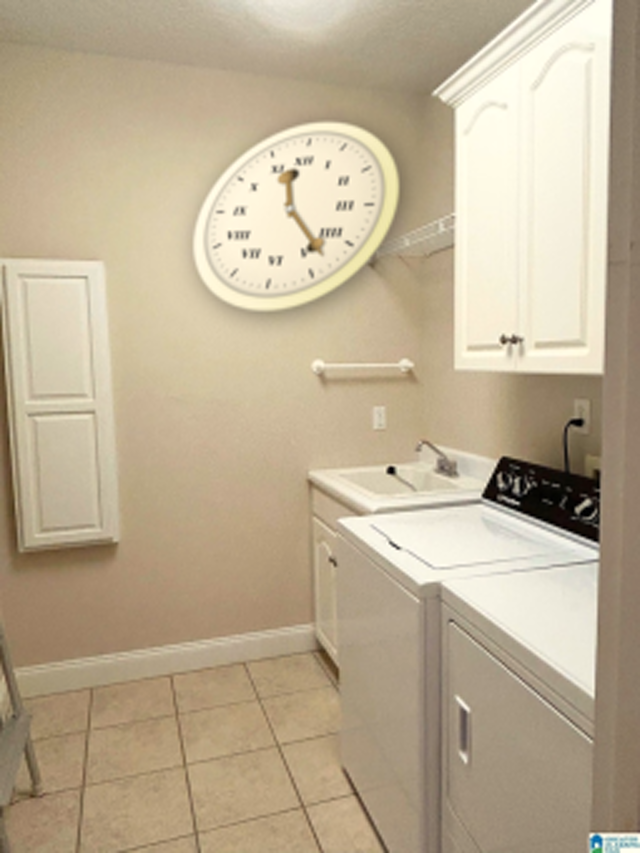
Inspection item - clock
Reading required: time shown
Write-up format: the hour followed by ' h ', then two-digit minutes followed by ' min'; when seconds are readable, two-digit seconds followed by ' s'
11 h 23 min
